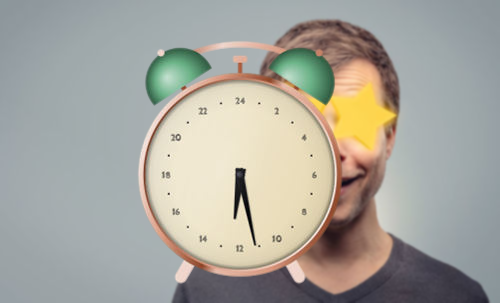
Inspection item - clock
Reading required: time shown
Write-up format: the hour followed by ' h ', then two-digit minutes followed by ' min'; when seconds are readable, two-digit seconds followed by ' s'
12 h 28 min
